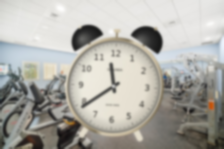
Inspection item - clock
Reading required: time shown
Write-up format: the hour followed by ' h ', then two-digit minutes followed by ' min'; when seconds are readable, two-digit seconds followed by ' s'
11 h 39 min
